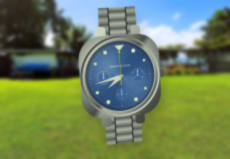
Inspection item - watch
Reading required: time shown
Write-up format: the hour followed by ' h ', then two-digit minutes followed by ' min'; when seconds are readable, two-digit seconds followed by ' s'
7 h 43 min
